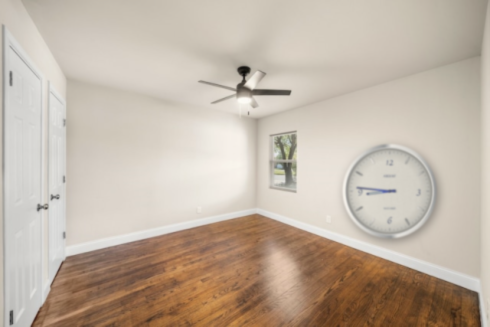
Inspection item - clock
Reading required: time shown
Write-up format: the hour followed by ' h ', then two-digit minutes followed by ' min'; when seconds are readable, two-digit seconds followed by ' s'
8 h 46 min
